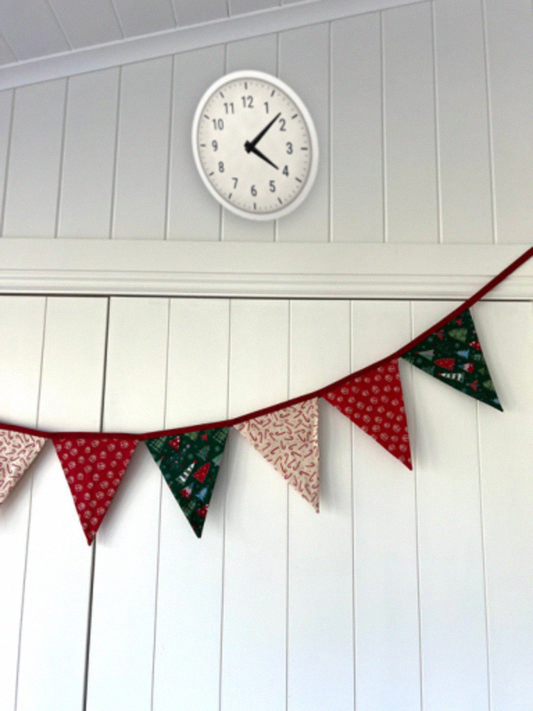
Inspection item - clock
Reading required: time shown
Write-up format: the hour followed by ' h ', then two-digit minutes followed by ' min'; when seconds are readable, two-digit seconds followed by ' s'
4 h 08 min
